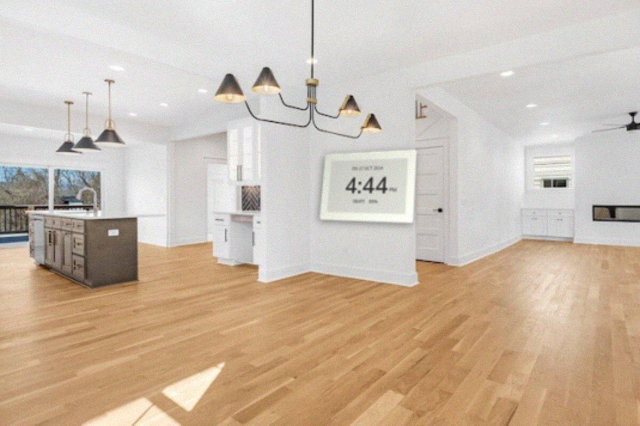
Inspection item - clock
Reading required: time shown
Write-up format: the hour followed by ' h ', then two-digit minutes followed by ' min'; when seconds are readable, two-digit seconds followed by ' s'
4 h 44 min
